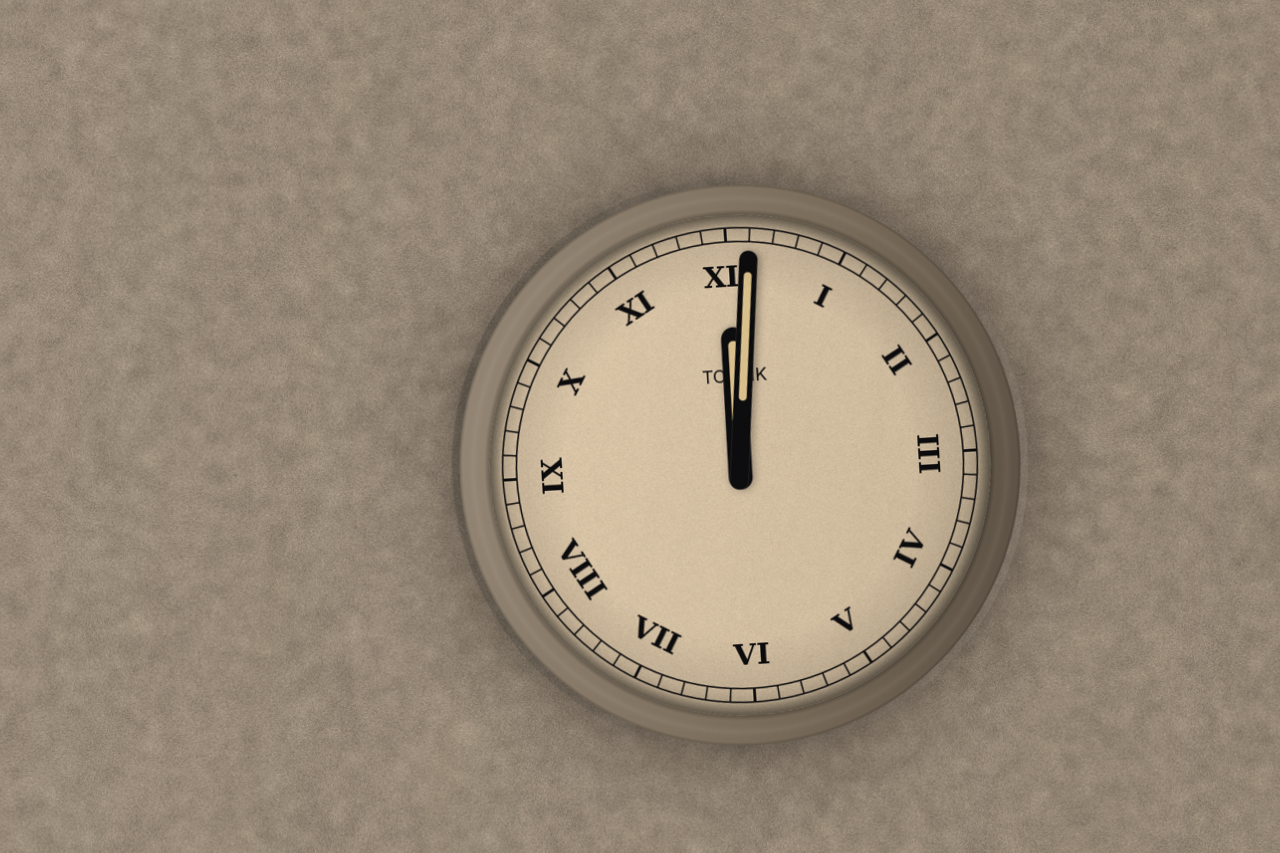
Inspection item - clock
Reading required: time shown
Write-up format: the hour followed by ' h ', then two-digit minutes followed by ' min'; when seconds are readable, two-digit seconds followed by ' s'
12 h 01 min
